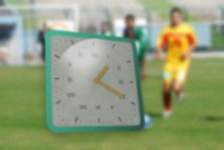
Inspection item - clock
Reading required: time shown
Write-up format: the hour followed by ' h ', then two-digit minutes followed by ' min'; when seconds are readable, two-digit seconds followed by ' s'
1 h 20 min
